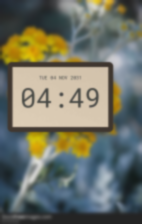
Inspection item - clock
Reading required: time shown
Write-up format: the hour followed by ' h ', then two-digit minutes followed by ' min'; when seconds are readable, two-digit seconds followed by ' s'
4 h 49 min
